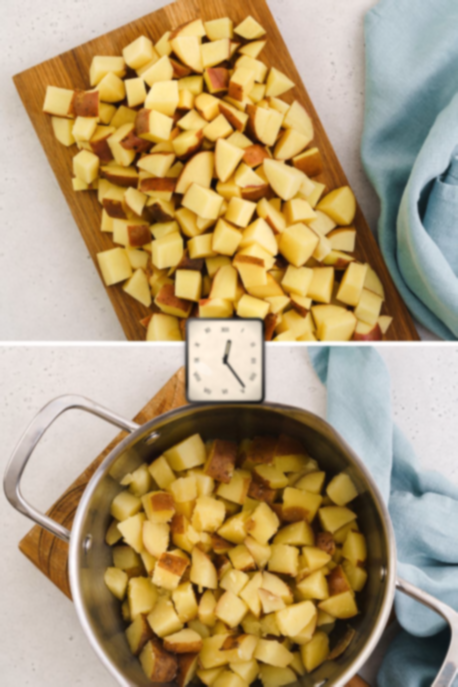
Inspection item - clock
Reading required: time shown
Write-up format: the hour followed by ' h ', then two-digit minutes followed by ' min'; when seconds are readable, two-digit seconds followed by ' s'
12 h 24 min
